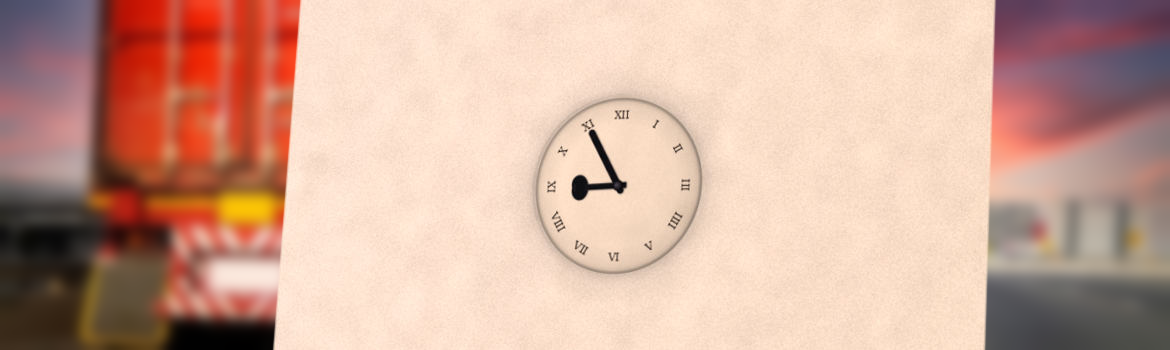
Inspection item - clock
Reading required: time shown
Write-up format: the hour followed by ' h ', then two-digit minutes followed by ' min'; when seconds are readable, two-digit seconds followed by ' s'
8 h 55 min
